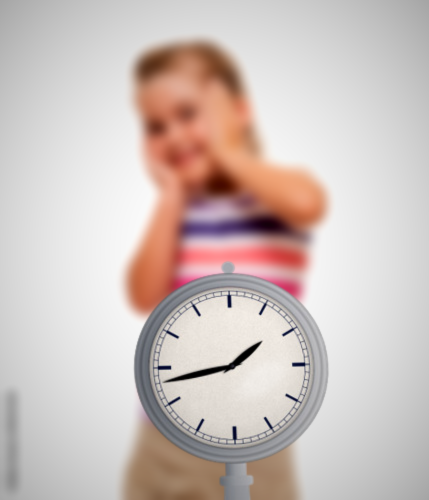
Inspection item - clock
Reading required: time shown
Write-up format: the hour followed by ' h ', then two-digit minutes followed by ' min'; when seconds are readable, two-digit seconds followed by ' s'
1 h 43 min
